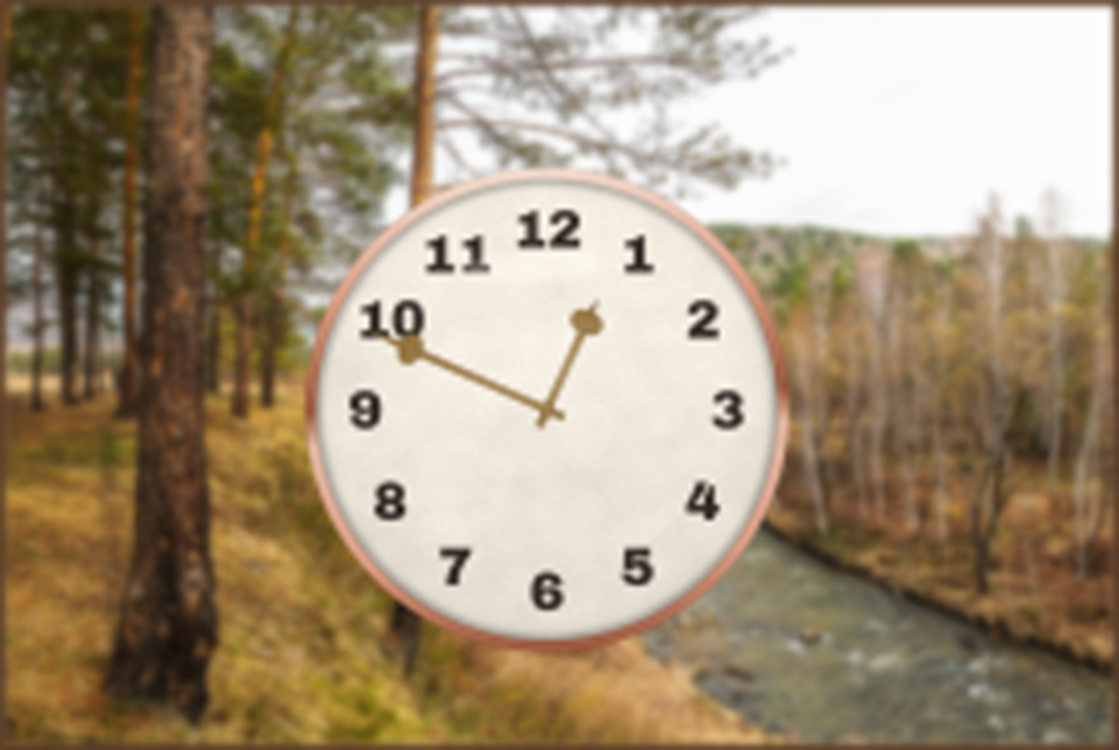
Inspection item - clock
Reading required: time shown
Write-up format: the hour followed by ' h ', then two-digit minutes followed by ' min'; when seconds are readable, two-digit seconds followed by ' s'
12 h 49 min
